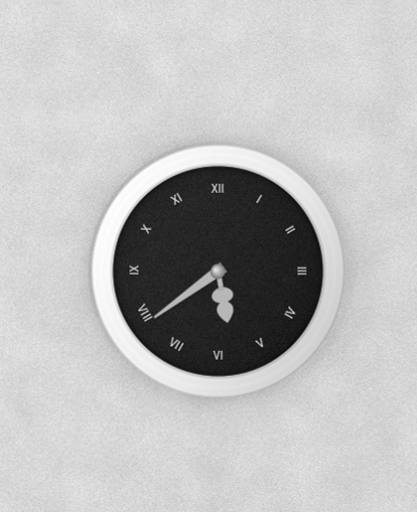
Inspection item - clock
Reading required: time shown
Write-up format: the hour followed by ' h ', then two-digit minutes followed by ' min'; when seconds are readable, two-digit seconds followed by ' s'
5 h 39 min
